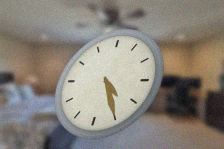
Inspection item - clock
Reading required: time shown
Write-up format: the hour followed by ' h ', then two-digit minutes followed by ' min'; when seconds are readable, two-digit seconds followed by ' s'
4 h 25 min
